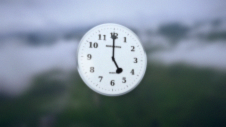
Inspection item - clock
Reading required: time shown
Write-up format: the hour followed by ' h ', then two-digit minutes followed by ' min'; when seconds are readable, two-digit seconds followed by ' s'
5 h 00 min
